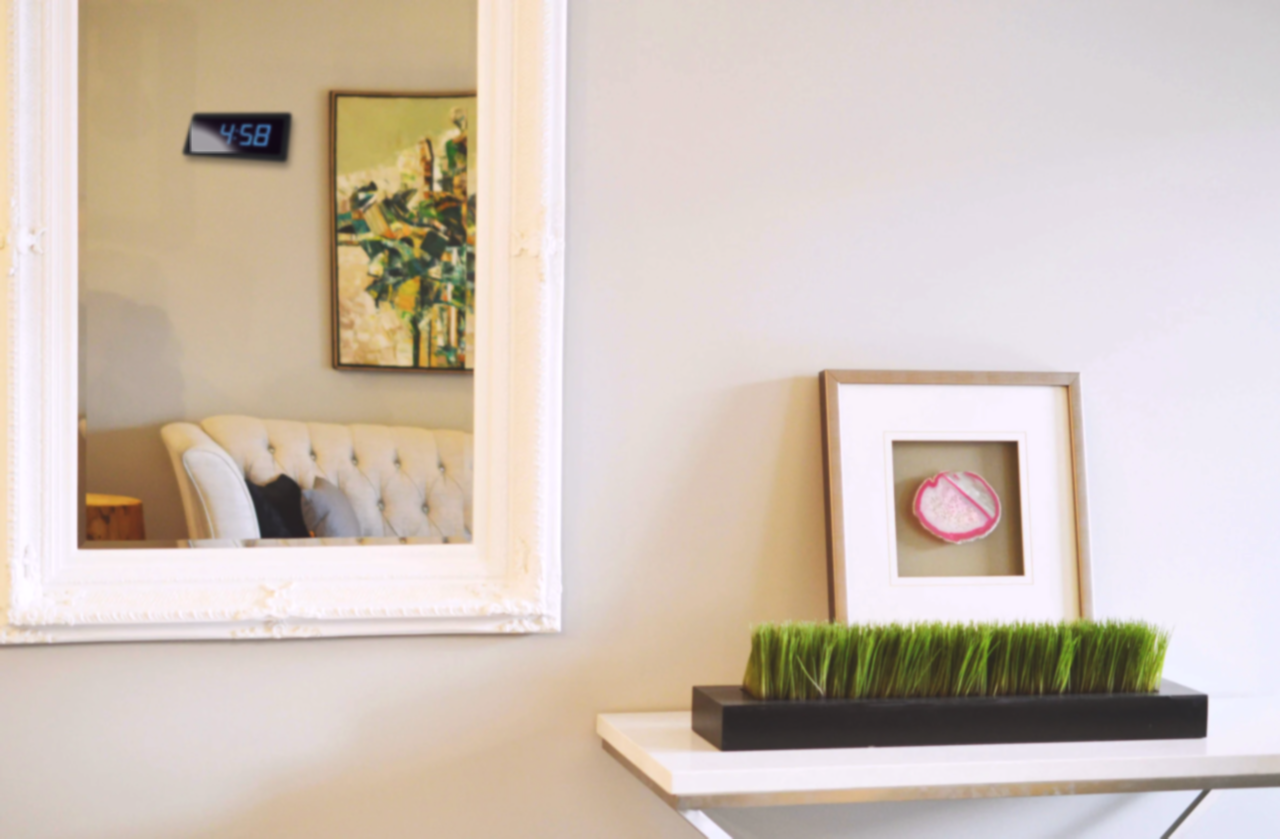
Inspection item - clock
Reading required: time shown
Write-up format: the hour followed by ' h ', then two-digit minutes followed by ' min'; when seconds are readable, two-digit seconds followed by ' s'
4 h 58 min
